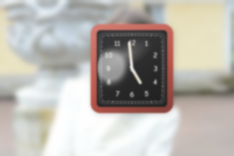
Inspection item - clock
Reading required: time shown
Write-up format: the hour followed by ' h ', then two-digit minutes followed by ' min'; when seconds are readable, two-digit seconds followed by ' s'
4 h 59 min
